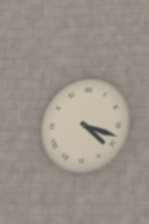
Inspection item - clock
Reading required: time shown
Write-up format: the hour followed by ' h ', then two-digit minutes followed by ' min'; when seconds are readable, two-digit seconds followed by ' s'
4 h 18 min
